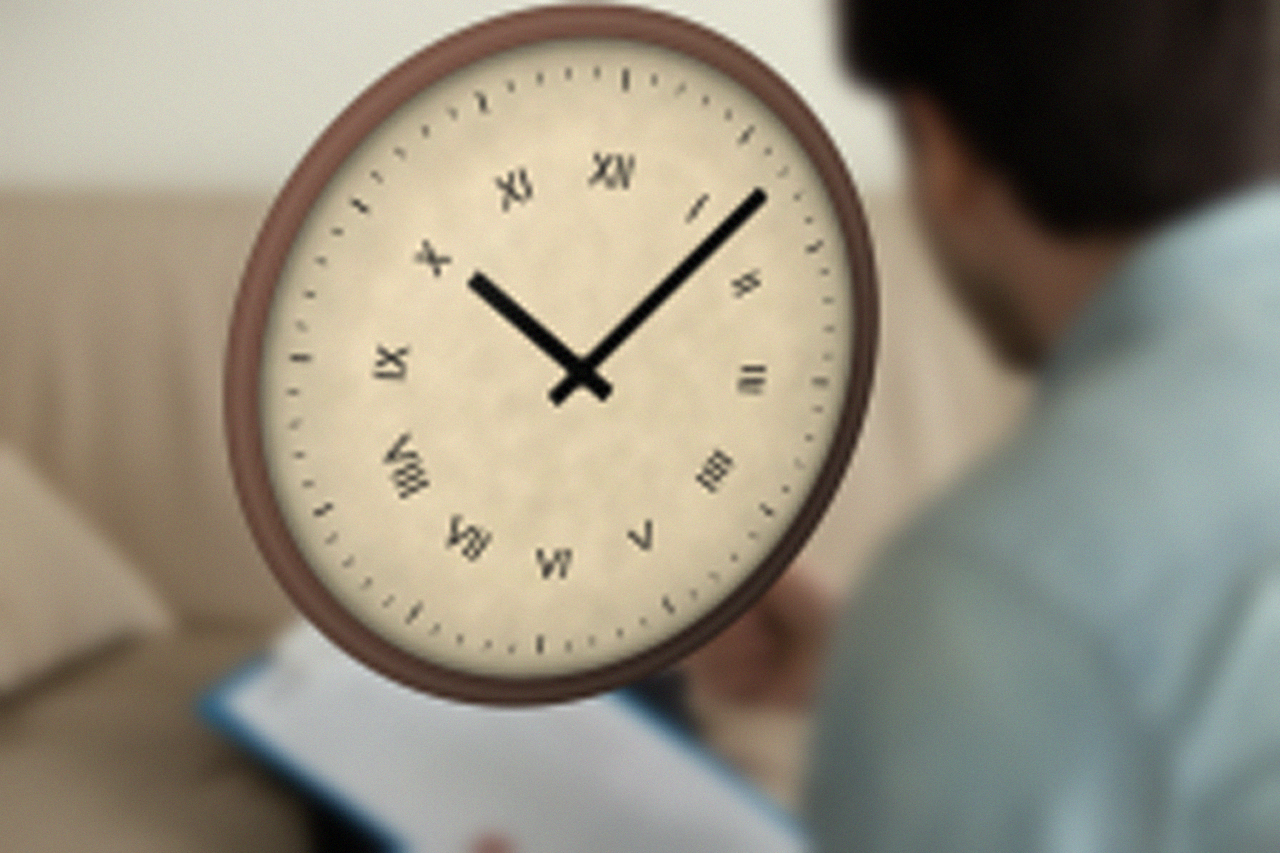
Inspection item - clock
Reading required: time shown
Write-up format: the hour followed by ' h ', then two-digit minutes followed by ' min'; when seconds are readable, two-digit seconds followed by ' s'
10 h 07 min
